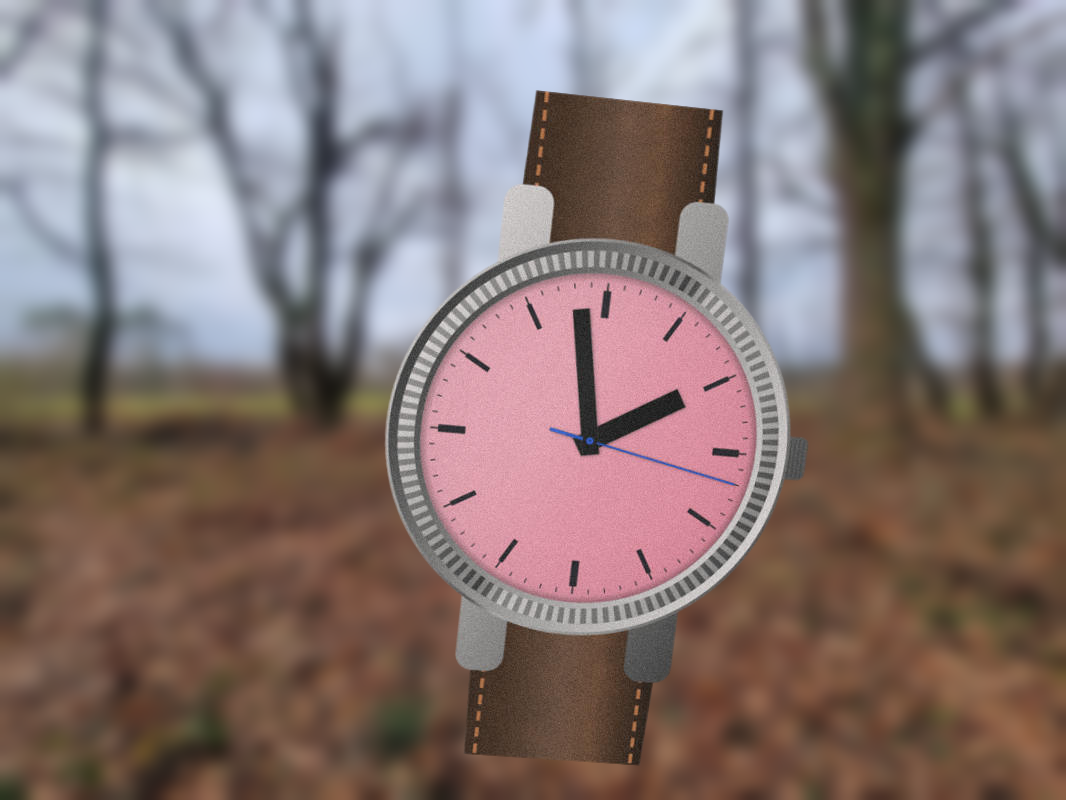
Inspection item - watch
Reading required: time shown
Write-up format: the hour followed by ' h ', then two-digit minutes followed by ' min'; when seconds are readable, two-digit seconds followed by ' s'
1 h 58 min 17 s
